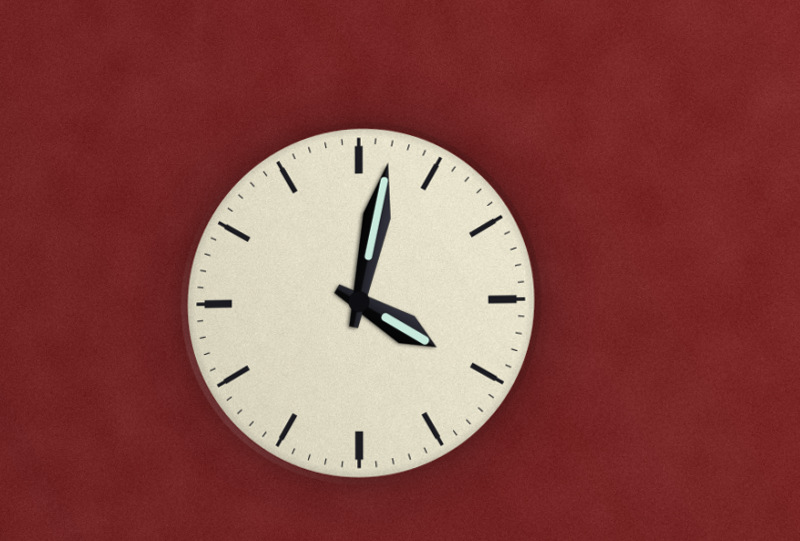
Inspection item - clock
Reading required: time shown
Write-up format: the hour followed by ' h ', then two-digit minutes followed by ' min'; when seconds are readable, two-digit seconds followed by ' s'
4 h 02 min
